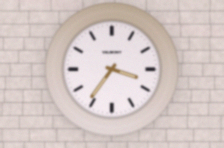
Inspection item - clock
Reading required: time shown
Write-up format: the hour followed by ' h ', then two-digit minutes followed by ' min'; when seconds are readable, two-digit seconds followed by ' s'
3 h 36 min
